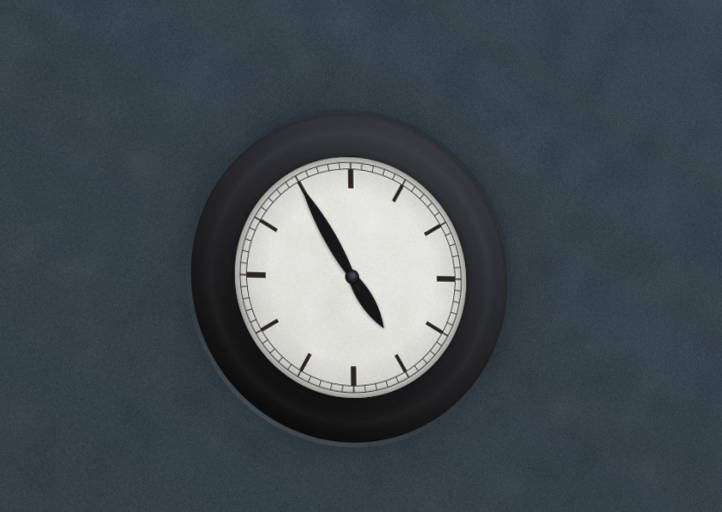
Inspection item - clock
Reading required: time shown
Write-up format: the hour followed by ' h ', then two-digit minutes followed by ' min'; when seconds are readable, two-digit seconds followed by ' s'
4 h 55 min
